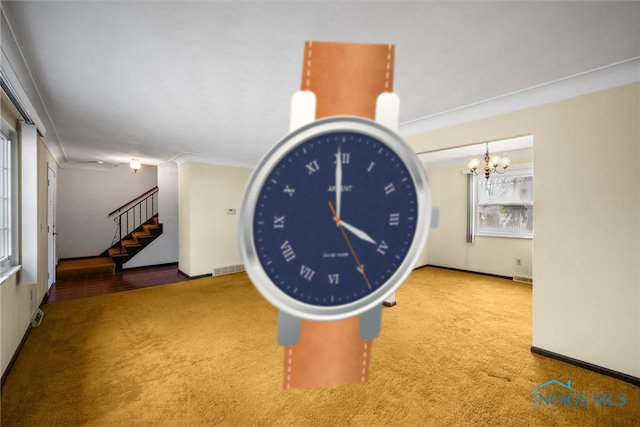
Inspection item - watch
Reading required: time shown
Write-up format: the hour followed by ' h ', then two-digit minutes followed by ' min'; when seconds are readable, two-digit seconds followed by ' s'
3 h 59 min 25 s
